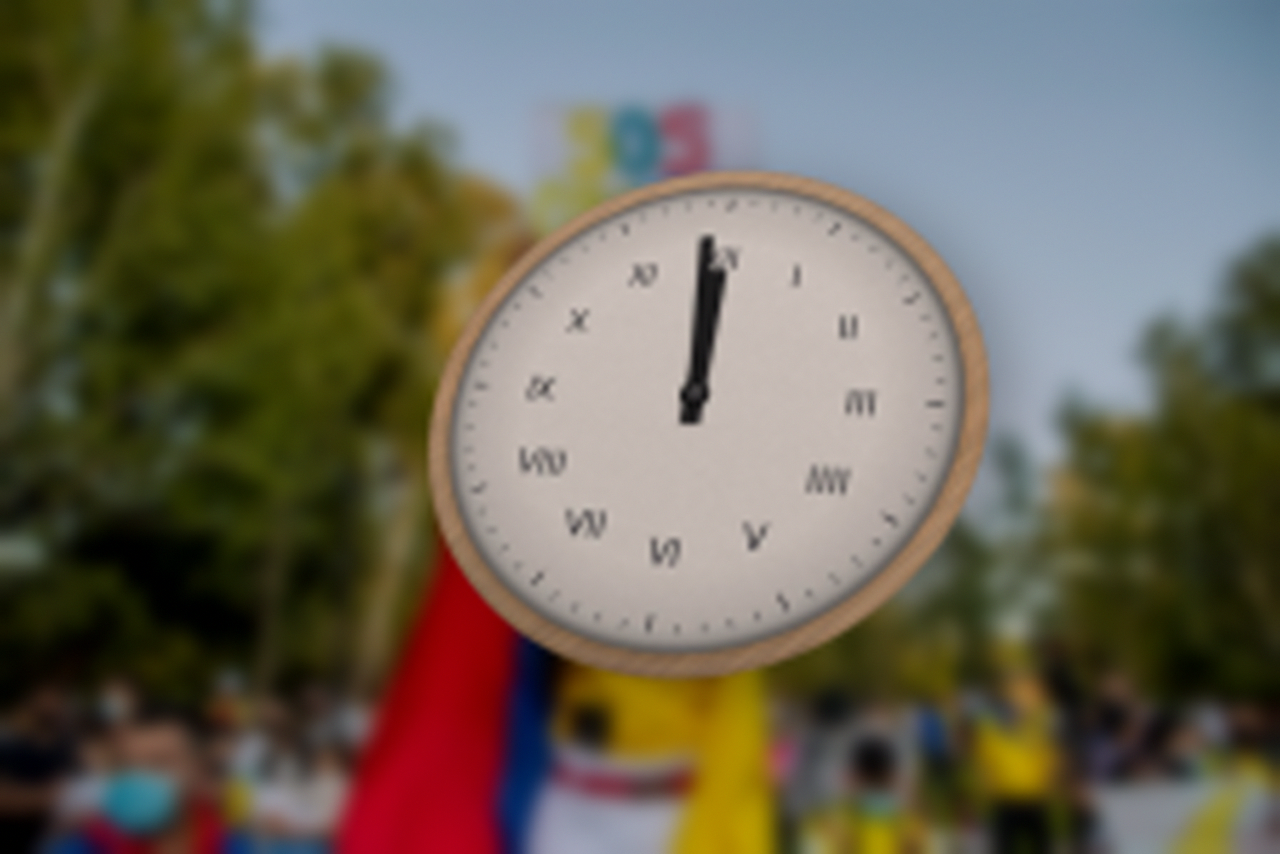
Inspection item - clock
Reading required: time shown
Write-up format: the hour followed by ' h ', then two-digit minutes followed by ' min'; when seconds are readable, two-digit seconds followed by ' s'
11 h 59 min
